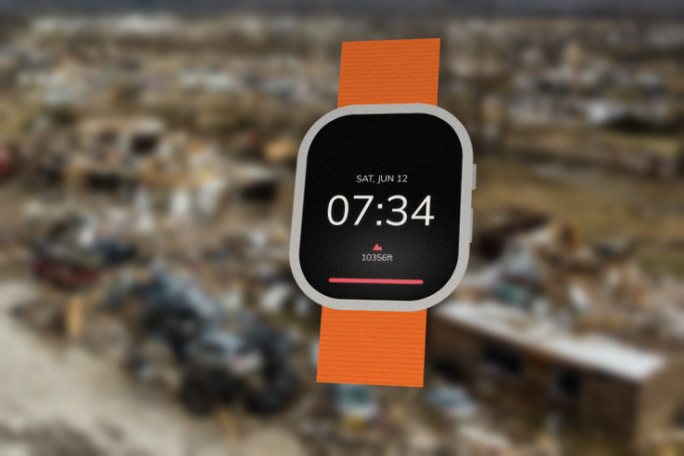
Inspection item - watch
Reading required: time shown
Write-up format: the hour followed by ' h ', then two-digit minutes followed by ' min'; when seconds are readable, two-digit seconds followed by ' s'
7 h 34 min
